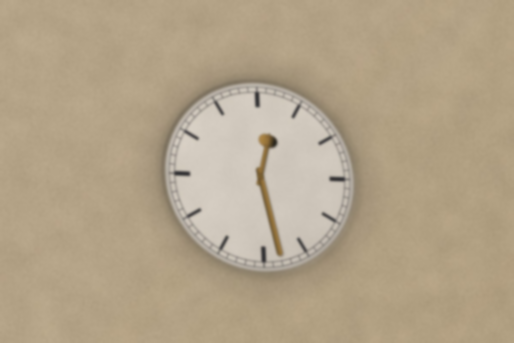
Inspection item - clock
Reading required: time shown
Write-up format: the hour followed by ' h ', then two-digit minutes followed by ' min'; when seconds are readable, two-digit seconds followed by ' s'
12 h 28 min
